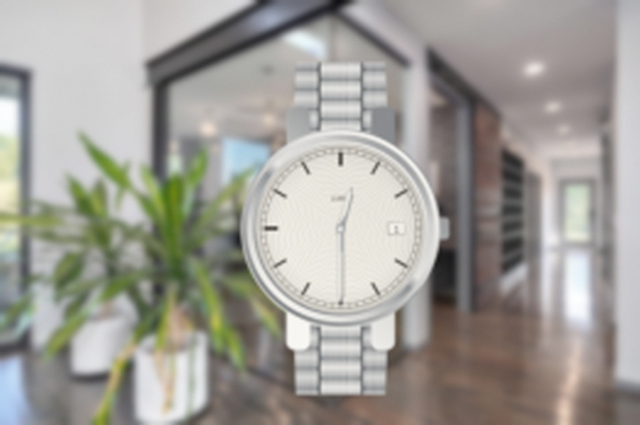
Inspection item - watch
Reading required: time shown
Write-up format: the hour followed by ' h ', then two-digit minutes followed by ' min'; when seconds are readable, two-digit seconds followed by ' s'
12 h 30 min
